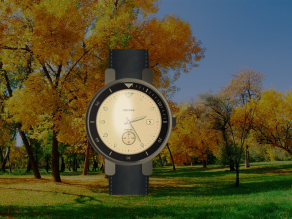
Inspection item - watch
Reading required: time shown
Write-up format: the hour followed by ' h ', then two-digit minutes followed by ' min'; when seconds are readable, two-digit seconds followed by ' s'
2 h 25 min
